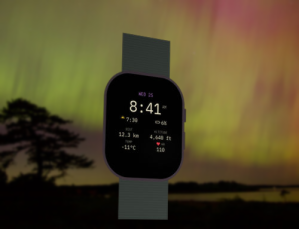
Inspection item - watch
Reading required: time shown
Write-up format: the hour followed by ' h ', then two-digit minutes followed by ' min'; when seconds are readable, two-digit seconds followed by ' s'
8 h 41 min
